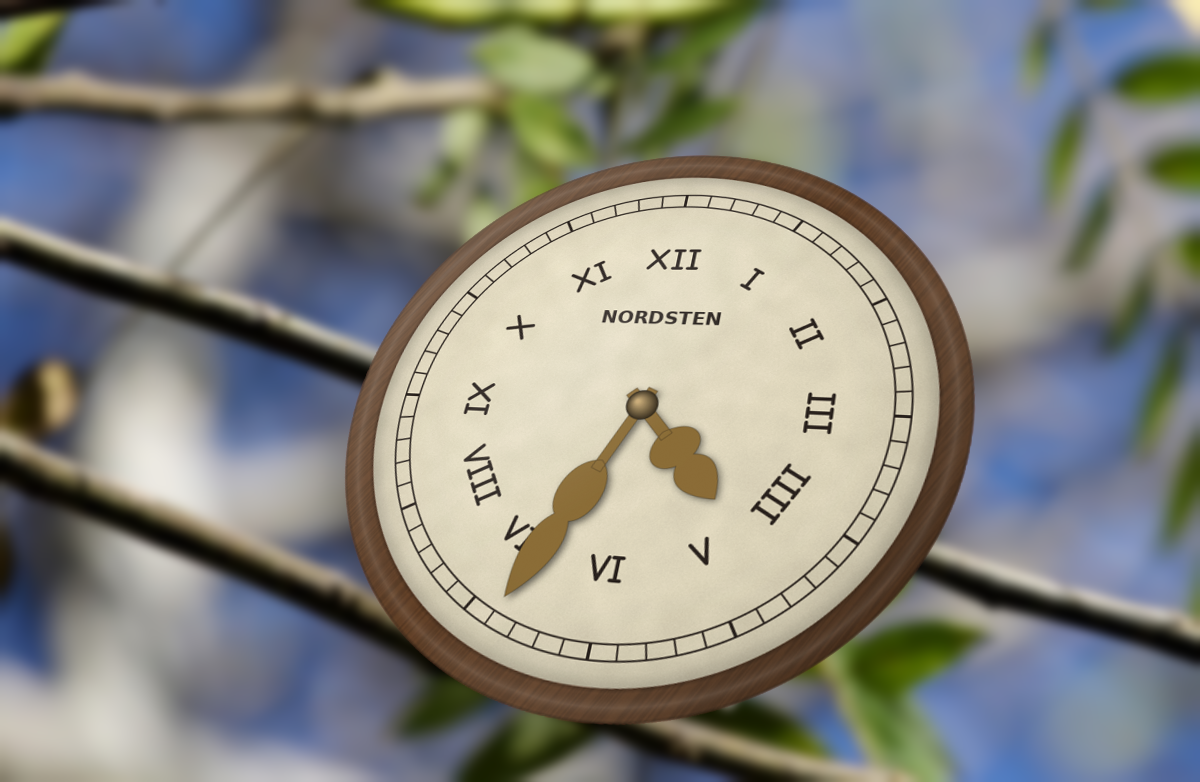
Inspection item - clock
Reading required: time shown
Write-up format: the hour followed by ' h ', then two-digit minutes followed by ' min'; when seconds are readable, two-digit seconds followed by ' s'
4 h 34 min
